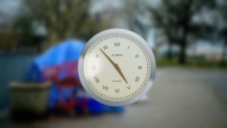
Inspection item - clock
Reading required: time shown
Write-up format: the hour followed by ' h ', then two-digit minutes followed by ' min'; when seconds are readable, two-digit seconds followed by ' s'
4 h 53 min
